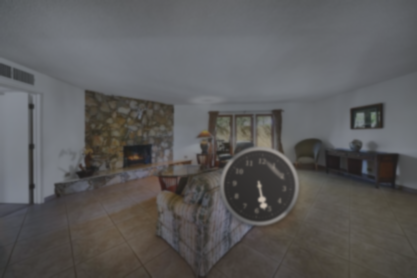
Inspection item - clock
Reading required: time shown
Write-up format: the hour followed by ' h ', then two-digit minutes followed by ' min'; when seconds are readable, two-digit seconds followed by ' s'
5 h 27 min
